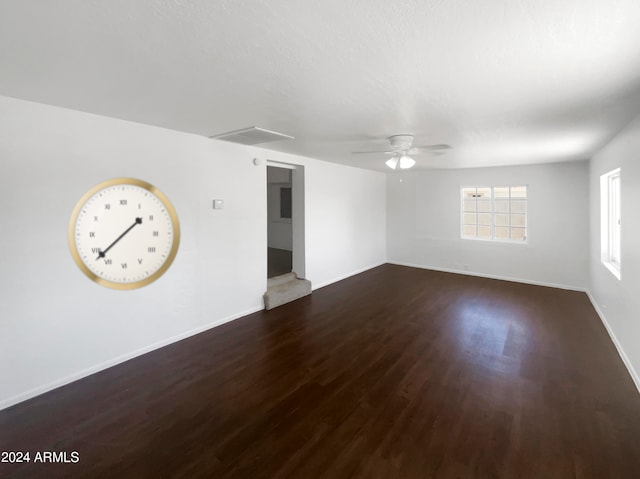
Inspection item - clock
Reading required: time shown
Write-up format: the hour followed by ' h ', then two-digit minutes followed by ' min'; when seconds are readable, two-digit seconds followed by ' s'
1 h 38 min
